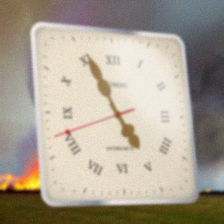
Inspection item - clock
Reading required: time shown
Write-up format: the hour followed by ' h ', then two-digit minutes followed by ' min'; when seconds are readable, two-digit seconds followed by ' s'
4 h 55 min 42 s
